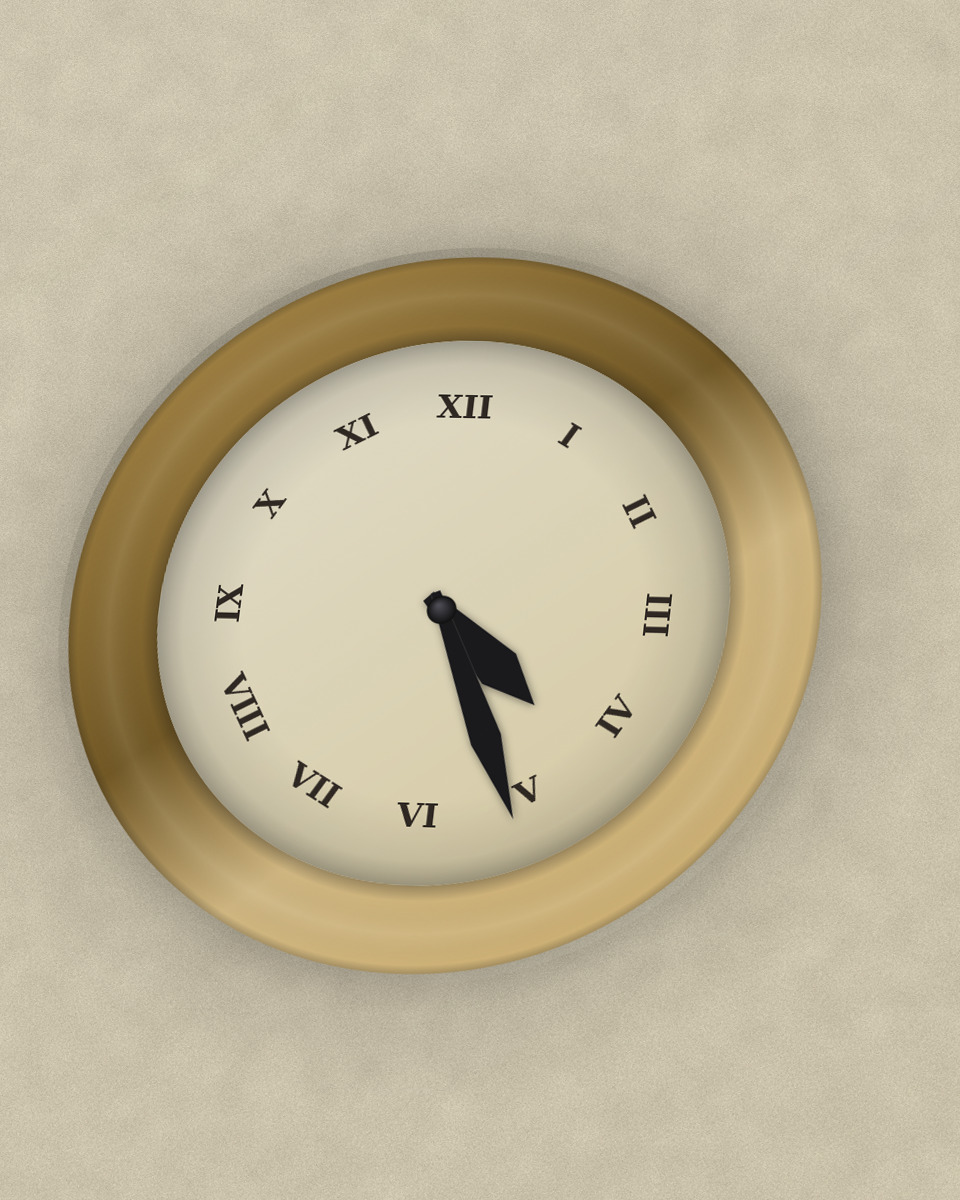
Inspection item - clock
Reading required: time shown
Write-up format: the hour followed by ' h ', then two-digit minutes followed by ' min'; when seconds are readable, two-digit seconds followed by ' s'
4 h 26 min
